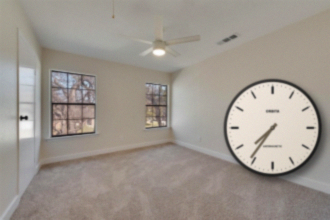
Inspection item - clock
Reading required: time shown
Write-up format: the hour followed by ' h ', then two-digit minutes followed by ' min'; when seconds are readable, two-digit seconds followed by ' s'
7 h 36 min
